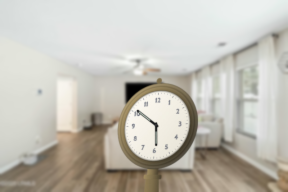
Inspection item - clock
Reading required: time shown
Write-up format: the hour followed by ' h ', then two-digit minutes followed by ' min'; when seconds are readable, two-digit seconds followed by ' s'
5 h 51 min
